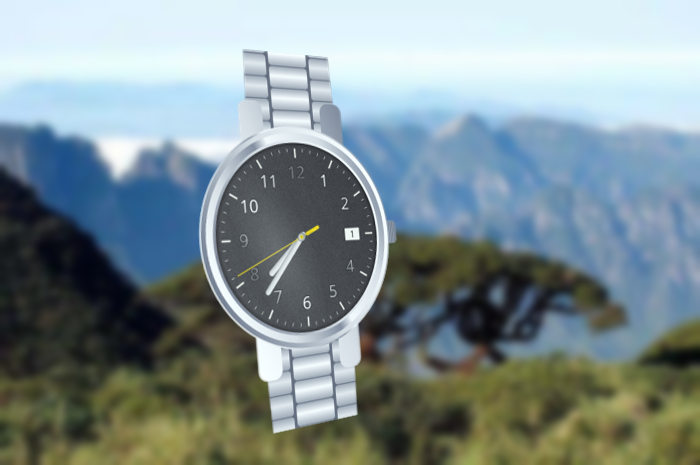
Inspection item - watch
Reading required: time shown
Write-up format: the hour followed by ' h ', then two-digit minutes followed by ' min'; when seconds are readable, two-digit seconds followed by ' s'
7 h 36 min 41 s
